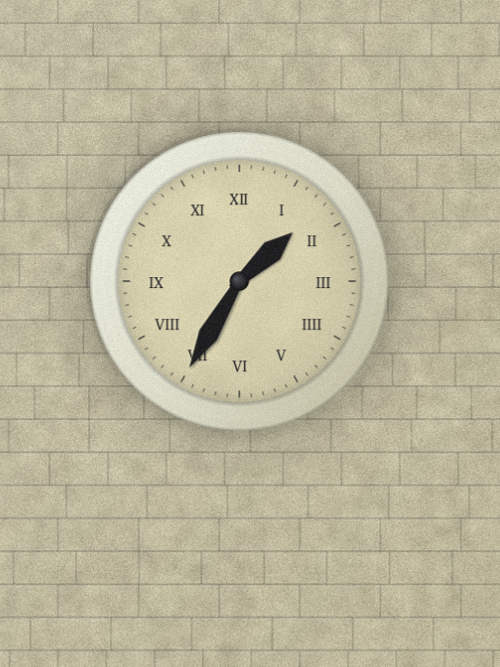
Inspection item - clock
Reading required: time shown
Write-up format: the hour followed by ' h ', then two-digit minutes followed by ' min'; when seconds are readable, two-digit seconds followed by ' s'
1 h 35 min
